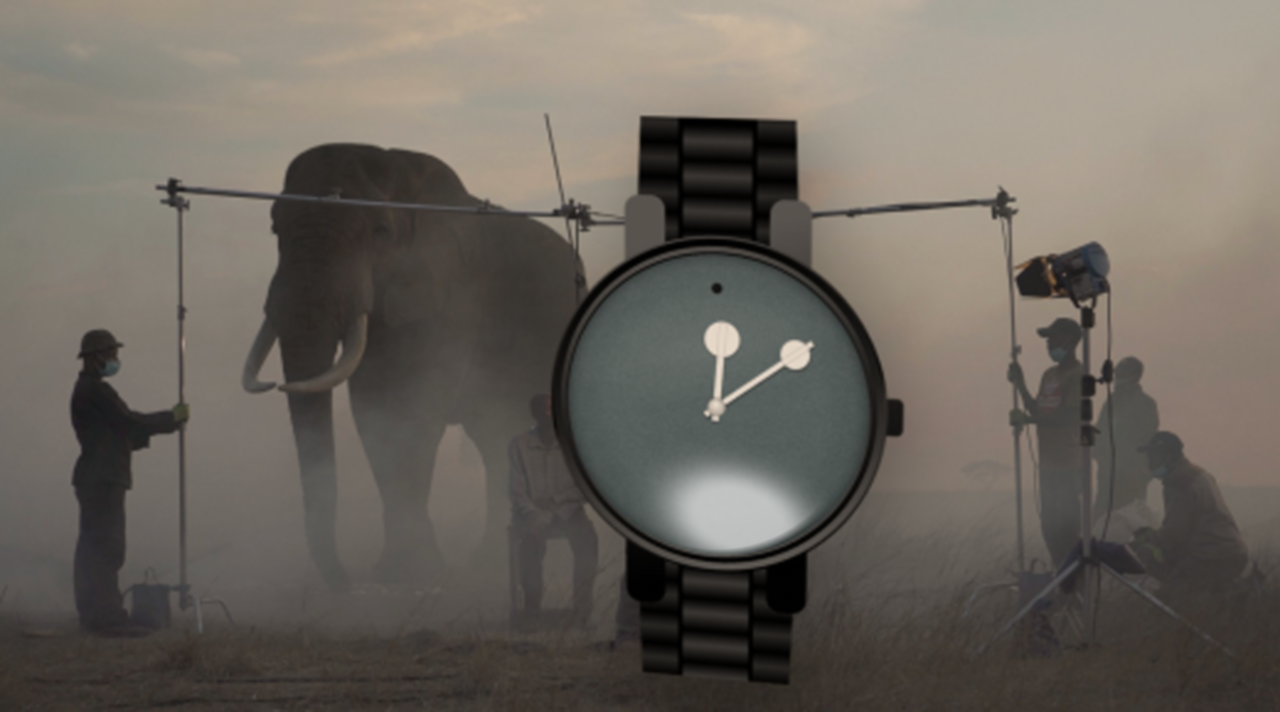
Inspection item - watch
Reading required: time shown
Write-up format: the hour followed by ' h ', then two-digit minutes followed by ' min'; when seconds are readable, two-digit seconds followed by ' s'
12 h 09 min
